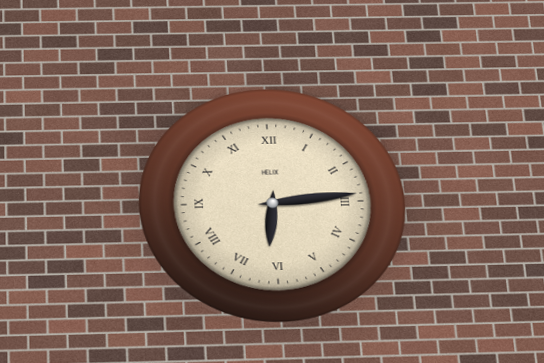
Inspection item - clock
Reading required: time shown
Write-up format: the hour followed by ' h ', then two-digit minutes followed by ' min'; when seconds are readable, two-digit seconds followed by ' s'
6 h 14 min
